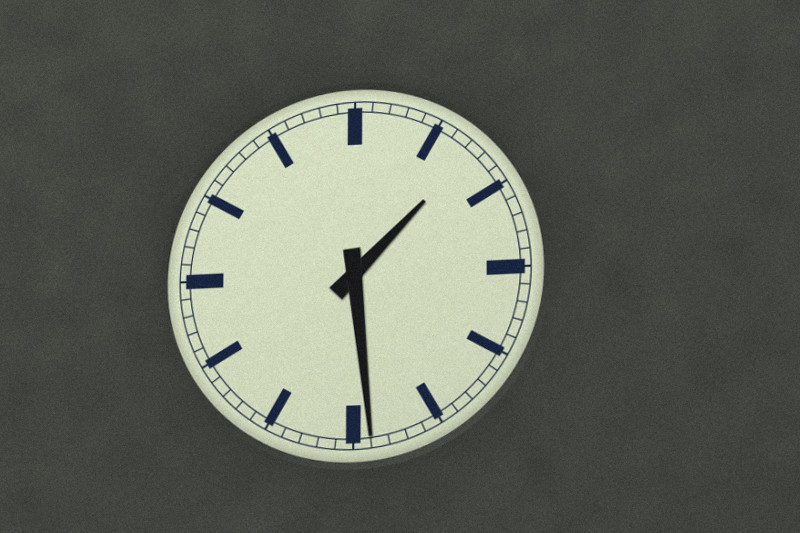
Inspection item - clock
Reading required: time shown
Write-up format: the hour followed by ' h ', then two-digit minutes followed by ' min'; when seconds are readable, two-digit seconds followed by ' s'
1 h 29 min
